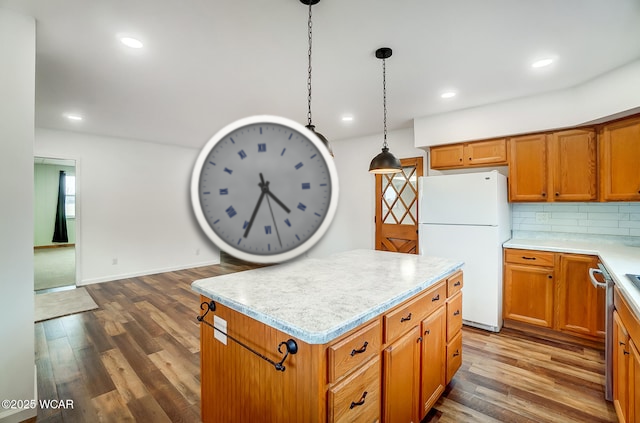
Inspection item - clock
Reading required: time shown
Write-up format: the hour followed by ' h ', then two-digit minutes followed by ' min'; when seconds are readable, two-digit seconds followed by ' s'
4 h 34 min 28 s
